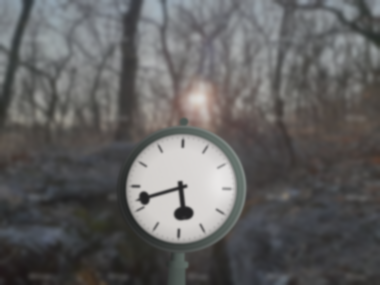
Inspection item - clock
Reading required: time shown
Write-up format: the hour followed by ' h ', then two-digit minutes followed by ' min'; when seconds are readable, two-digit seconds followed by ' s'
5 h 42 min
